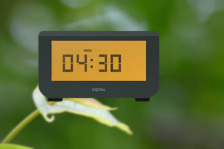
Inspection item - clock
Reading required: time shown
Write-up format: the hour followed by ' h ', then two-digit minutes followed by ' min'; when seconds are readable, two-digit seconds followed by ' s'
4 h 30 min
